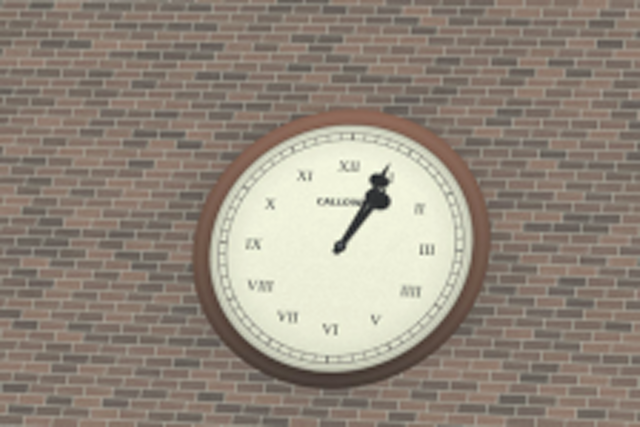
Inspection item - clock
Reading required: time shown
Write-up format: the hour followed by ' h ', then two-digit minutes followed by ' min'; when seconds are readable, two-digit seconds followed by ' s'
1 h 04 min
